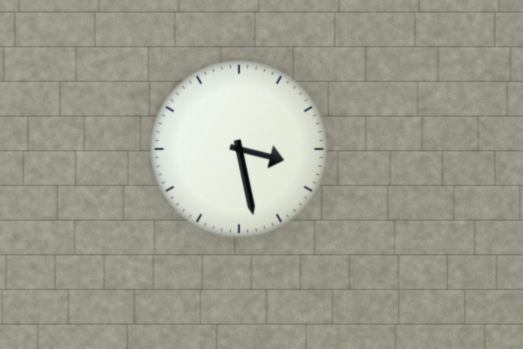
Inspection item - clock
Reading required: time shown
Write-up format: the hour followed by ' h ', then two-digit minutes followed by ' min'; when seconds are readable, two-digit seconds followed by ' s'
3 h 28 min
